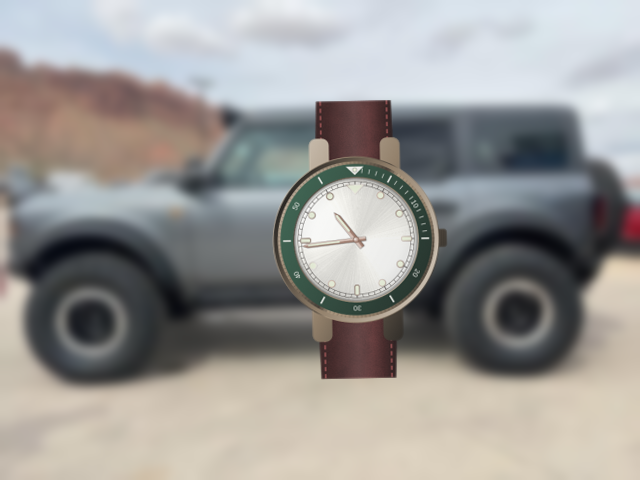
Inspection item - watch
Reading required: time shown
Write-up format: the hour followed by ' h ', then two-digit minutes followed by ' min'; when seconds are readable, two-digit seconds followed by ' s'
10 h 44 min
